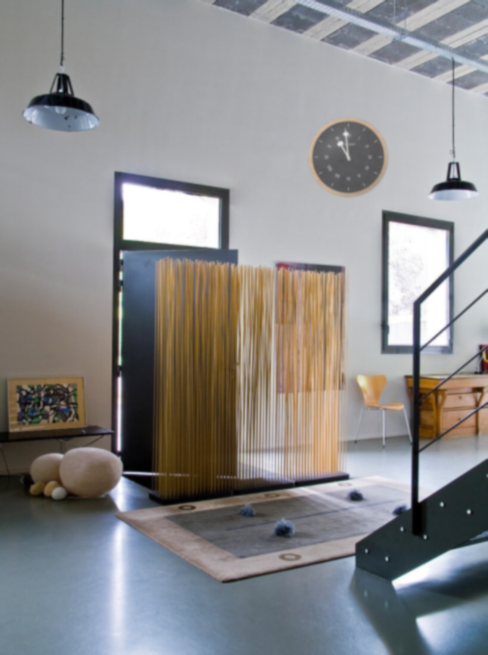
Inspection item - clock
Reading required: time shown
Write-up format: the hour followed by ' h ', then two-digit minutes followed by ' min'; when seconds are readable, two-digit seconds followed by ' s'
10 h 59 min
